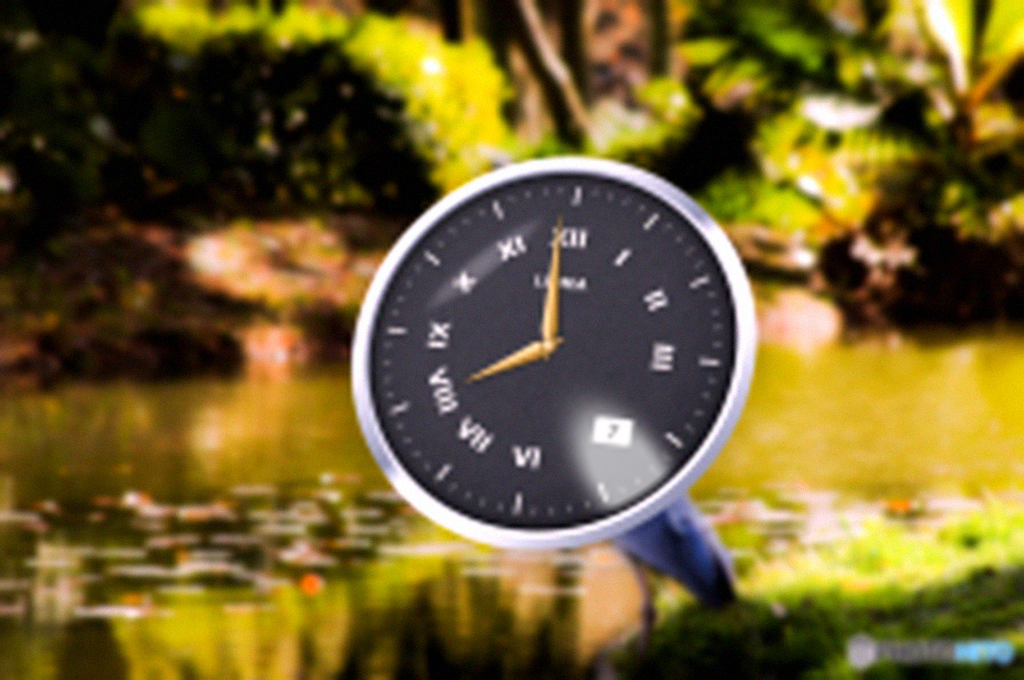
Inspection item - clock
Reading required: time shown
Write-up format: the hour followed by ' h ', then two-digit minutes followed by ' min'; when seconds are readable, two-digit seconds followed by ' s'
7 h 59 min
